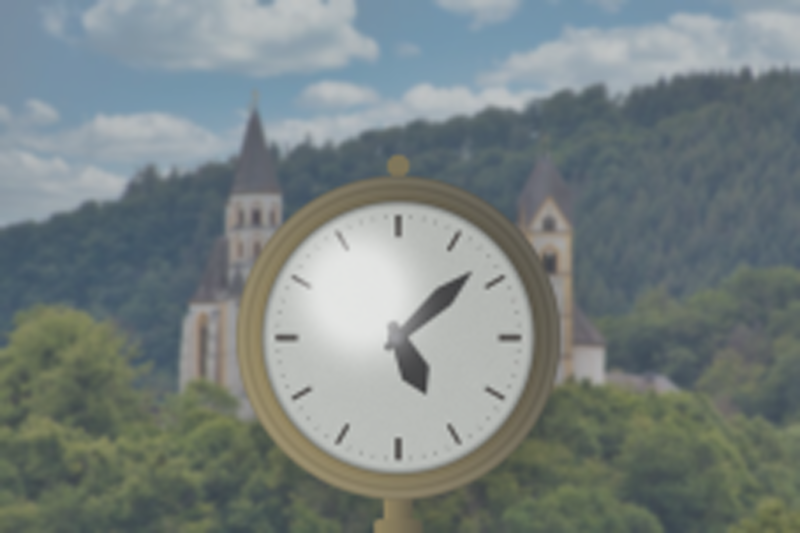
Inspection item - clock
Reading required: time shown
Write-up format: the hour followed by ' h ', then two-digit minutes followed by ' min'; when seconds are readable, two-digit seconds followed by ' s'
5 h 08 min
